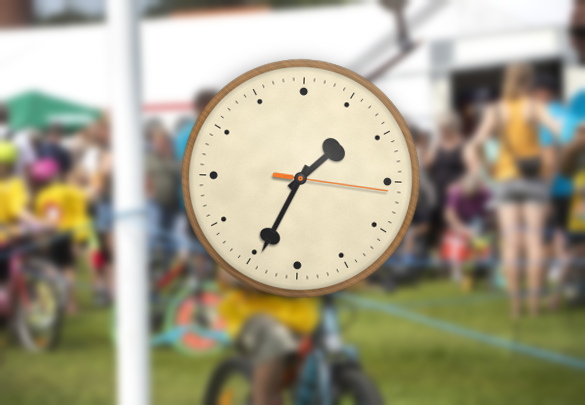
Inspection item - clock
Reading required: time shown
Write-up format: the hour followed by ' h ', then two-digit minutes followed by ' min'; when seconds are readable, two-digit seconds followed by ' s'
1 h 34 min 16 s
